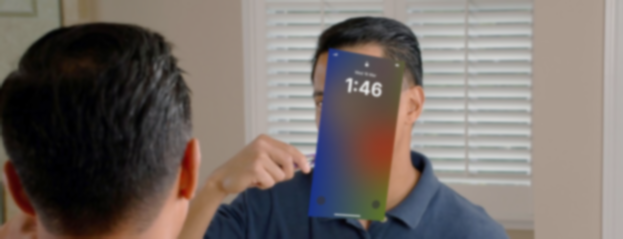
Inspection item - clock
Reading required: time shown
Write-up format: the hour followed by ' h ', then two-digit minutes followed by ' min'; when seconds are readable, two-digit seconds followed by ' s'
1 h 46 min
